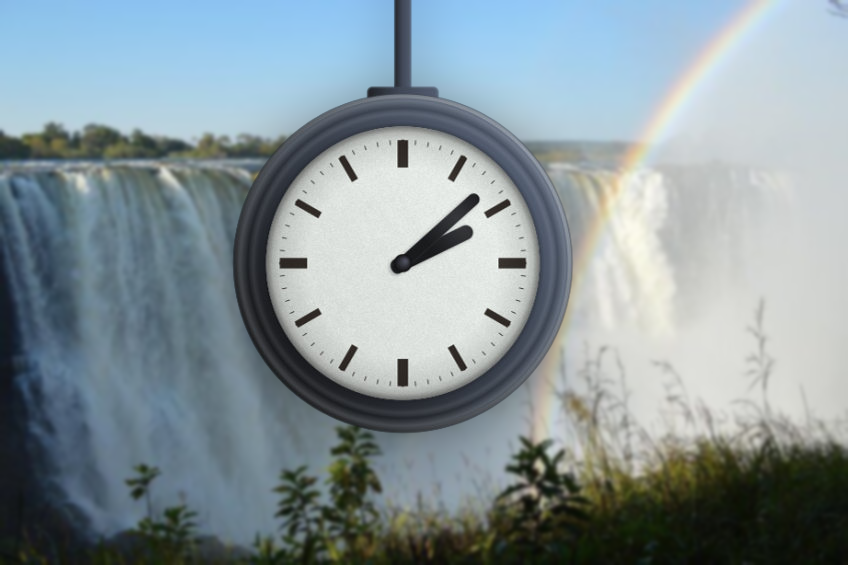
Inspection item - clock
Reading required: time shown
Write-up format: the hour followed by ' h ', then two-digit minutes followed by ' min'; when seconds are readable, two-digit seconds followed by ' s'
2 h 08 min
